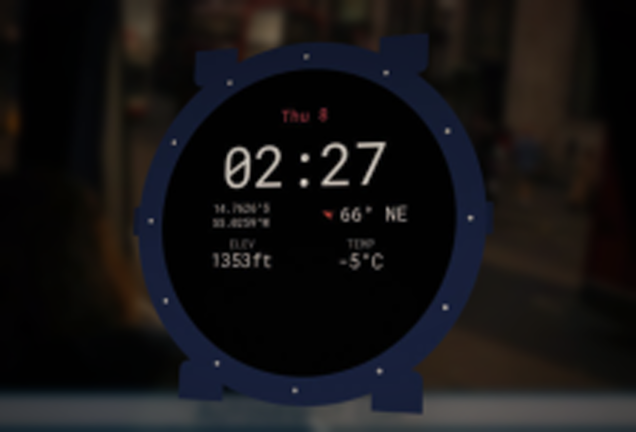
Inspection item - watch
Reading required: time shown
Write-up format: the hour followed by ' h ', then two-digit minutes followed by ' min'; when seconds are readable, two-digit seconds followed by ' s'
2 h 27 min
